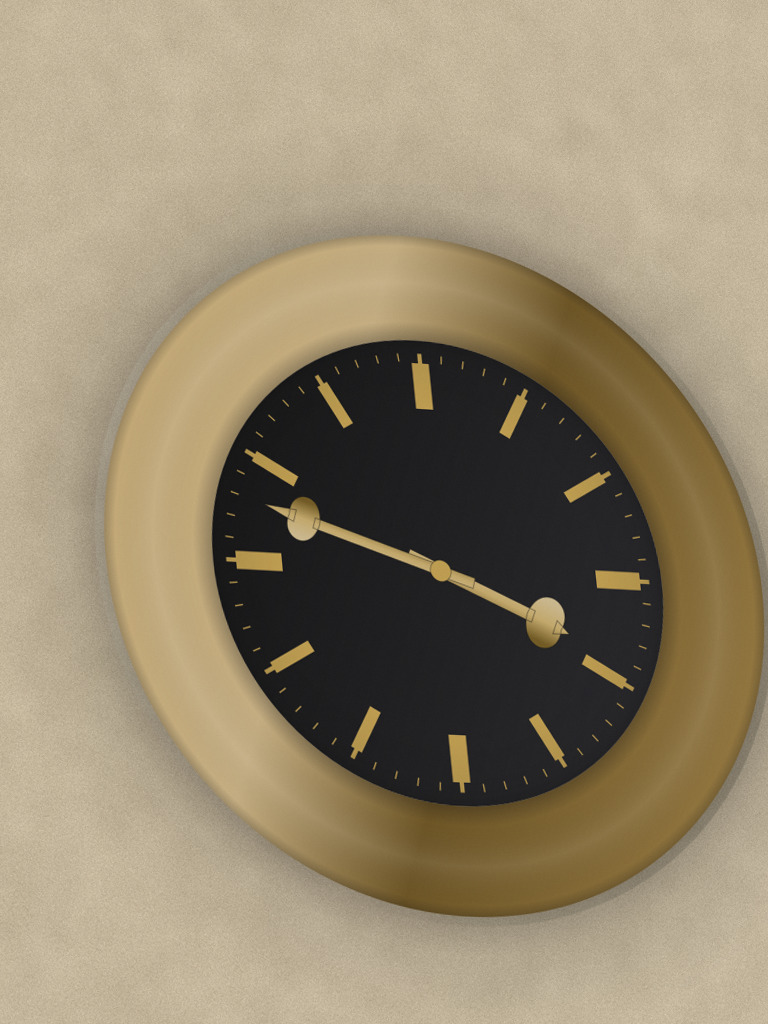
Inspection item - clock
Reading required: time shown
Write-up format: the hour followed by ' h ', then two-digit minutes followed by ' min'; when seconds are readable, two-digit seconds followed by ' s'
3 h 48 min
